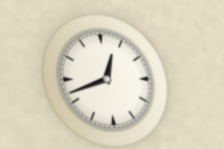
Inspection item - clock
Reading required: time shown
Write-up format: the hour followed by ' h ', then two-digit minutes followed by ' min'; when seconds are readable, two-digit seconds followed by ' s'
12 h 42 min
